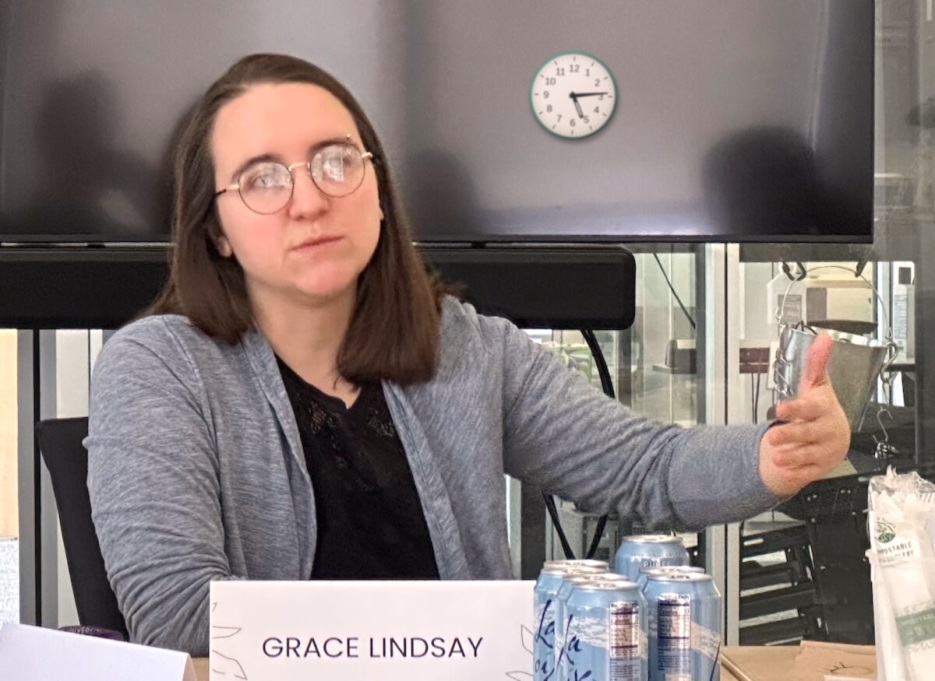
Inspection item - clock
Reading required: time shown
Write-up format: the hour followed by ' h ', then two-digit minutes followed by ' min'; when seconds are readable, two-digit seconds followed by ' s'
5 h 14 min
